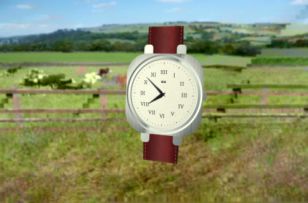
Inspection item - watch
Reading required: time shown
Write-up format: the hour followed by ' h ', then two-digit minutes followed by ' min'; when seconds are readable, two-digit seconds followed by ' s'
7 h 52 min
